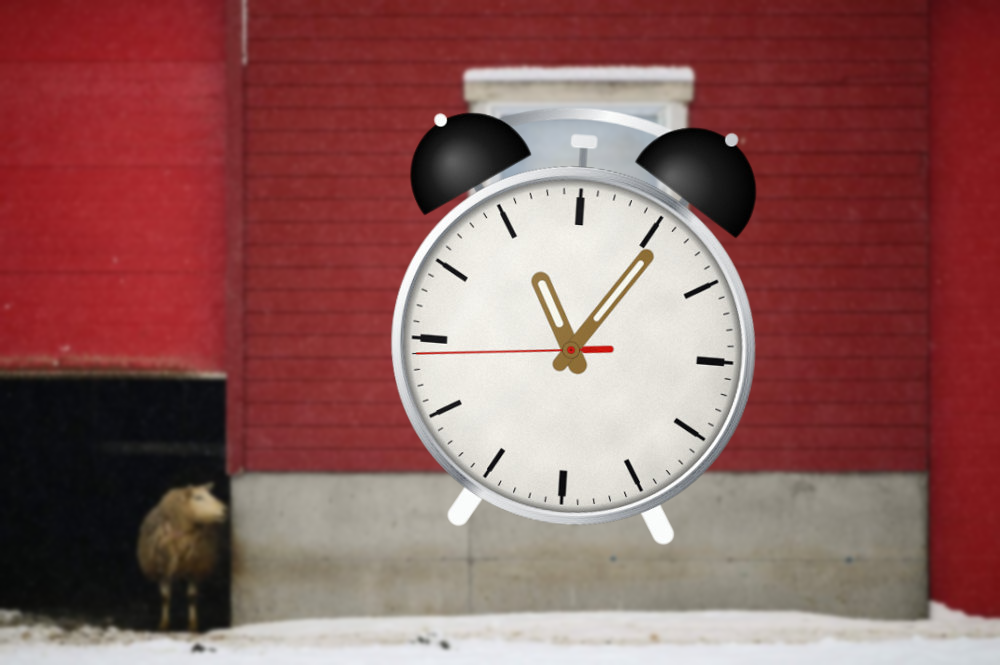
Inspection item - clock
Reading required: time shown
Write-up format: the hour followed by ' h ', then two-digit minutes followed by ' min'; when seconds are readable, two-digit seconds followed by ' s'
11 h 05 min 44 s
